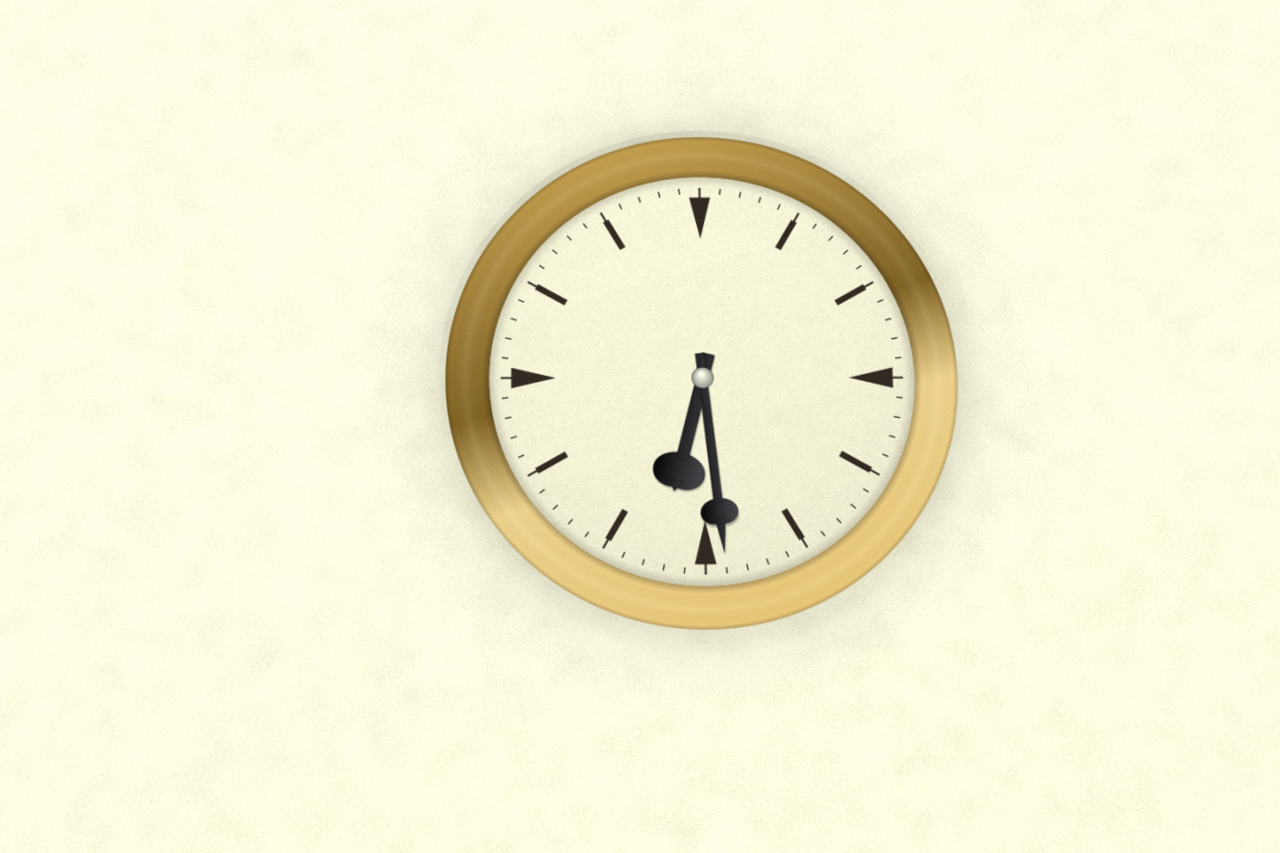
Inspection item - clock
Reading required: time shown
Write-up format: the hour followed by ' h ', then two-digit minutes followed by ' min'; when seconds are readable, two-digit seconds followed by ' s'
6 h 29 min
